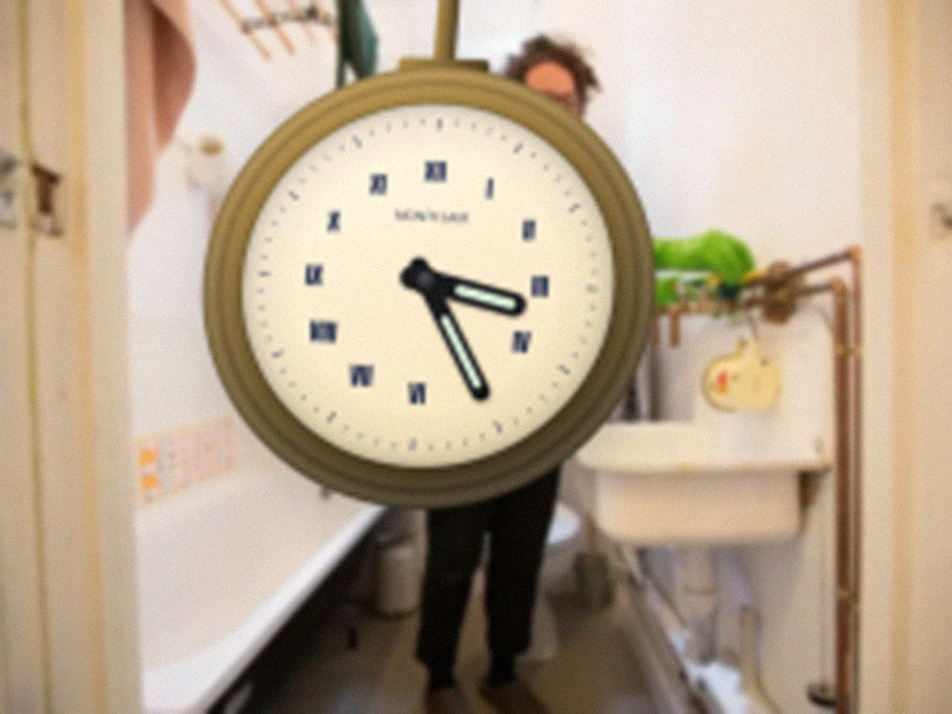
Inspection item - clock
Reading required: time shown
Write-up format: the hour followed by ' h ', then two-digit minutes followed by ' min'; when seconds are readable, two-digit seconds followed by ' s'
3 h 25 min
